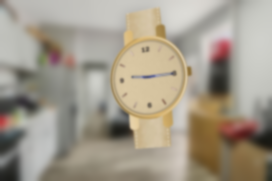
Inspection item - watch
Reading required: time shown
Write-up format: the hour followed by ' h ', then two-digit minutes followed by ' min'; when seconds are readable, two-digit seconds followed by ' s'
9 h 15 min
